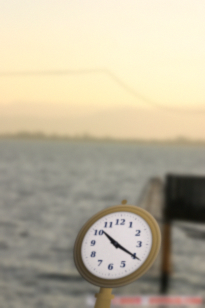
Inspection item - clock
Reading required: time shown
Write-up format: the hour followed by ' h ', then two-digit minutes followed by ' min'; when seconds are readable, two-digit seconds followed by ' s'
10 h 20 min
